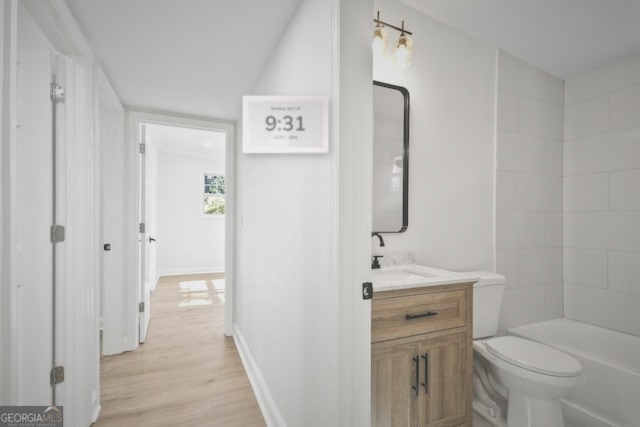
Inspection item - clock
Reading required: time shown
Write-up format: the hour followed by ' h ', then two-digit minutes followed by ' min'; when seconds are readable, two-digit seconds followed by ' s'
9 h 31 min
